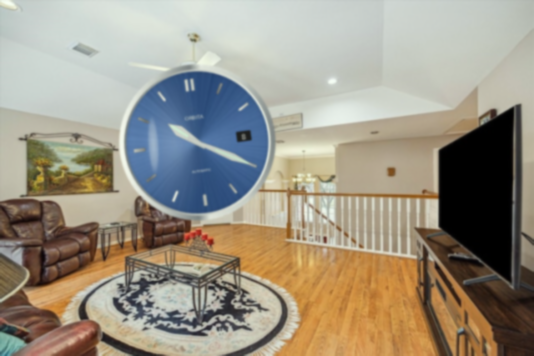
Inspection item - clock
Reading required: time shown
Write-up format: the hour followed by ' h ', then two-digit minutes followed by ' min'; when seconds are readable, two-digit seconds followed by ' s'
10 h 20 min
